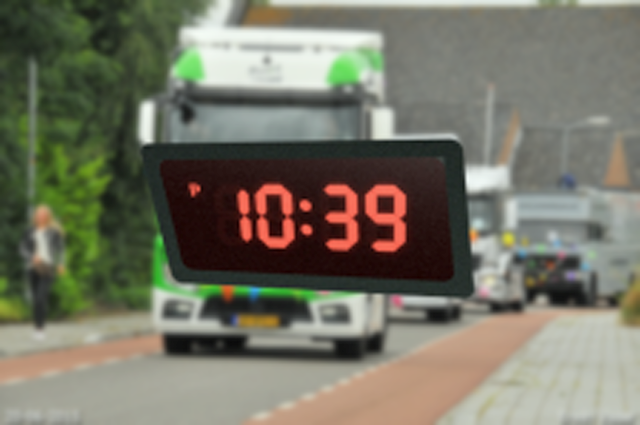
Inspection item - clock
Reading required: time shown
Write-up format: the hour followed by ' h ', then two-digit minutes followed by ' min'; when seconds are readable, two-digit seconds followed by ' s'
10 h 39 min
